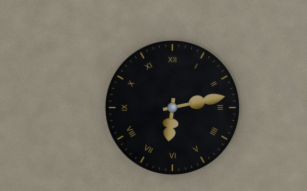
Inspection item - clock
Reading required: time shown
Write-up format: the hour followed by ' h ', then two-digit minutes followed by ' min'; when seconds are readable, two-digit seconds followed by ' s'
6 h 13 min
